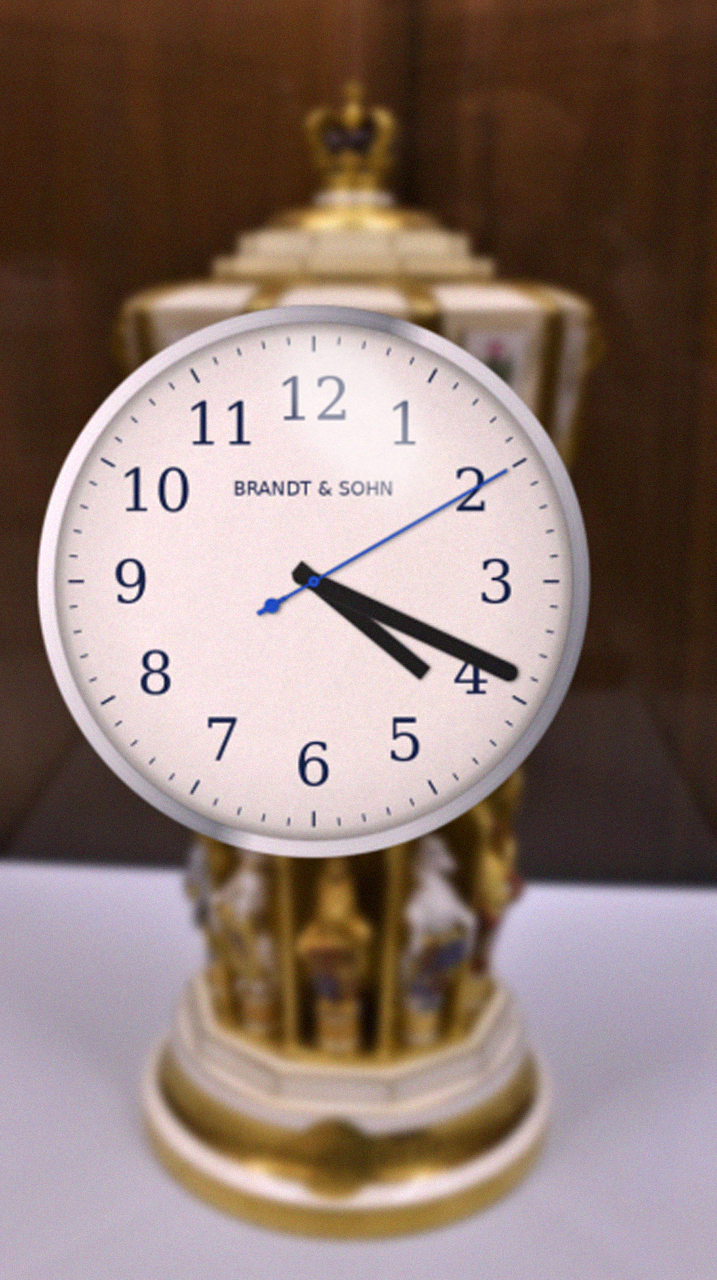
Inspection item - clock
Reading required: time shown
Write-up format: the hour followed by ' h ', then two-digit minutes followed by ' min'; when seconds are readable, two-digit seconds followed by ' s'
4 h 19 min 10 s
